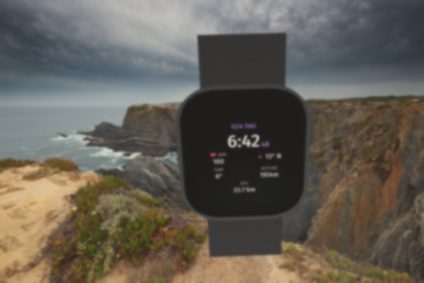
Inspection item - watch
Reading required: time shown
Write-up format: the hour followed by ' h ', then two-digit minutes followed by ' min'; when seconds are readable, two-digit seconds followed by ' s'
6 h 42 min
